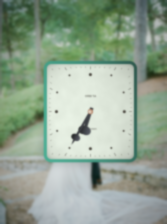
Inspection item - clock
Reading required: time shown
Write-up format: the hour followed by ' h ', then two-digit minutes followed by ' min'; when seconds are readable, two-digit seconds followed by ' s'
6 h 35 min
